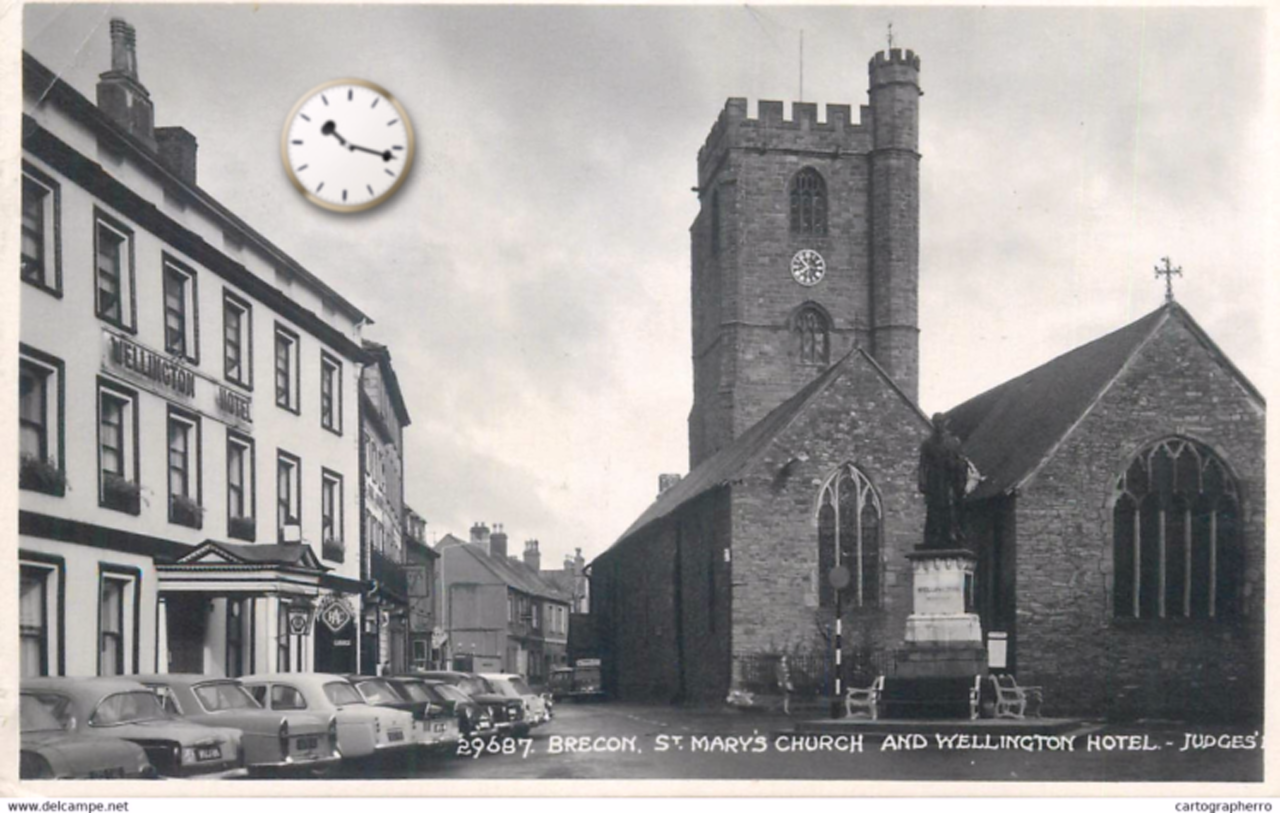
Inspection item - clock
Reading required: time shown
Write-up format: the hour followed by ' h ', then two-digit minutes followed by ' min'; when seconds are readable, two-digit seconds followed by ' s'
10 h 17 min
